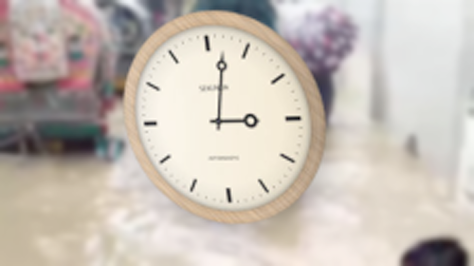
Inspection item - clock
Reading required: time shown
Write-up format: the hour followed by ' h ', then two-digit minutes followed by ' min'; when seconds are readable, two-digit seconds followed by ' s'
3 h 02 min
